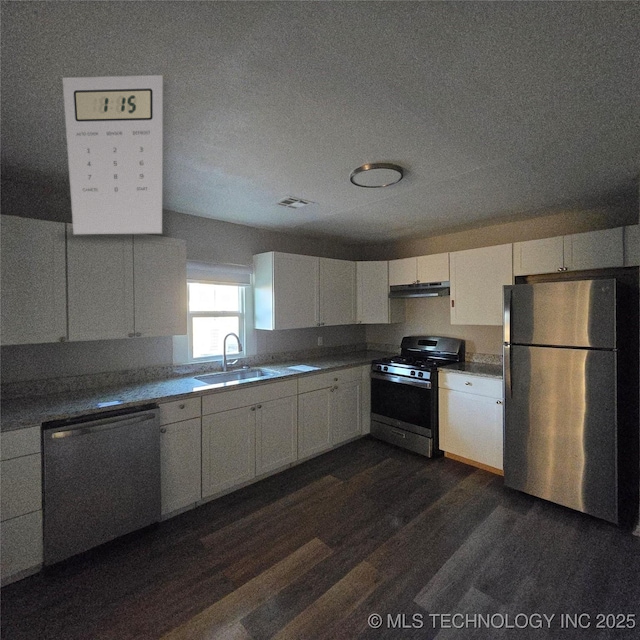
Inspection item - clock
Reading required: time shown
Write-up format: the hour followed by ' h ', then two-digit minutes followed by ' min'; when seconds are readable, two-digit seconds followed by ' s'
1 h 15 min
